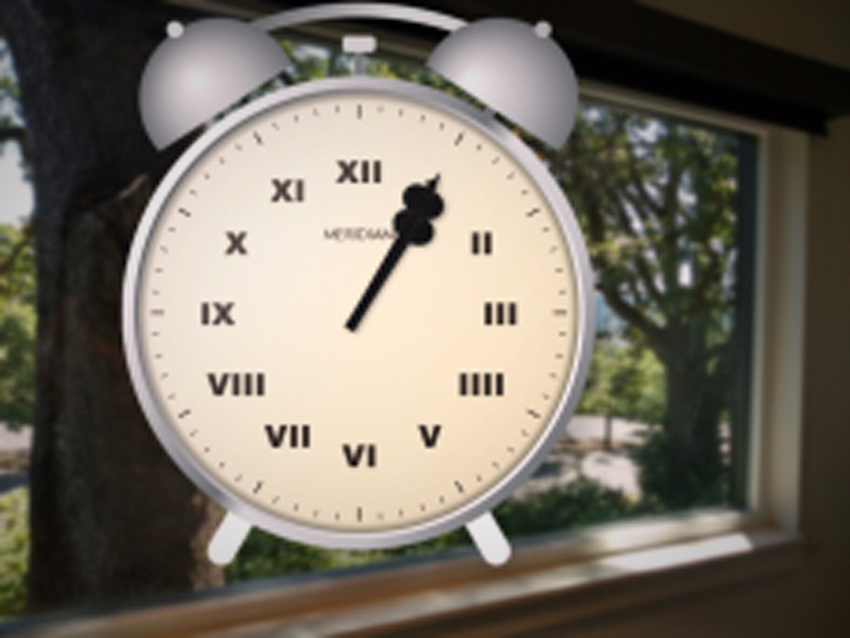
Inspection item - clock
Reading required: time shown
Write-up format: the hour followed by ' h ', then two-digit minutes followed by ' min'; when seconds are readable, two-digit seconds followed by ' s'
1 h 05 min
